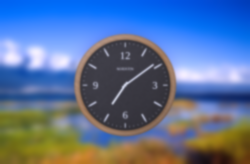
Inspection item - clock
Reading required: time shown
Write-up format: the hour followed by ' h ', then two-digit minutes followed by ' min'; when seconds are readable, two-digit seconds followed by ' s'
7 h 09 min
